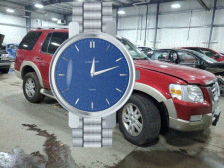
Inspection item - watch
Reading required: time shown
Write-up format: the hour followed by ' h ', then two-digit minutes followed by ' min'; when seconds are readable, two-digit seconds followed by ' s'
12 h 12 min
